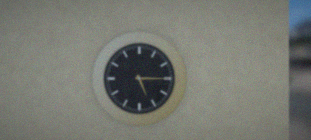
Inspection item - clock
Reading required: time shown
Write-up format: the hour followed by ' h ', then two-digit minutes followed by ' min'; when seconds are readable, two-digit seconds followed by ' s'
5 h 15 min
